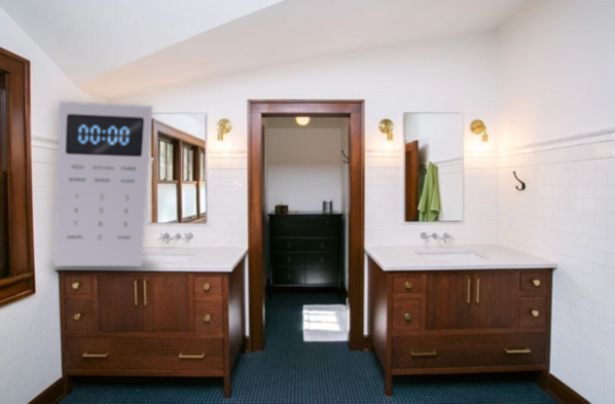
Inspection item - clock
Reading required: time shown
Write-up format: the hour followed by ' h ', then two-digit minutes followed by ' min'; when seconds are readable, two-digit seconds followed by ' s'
0 h 00 min
